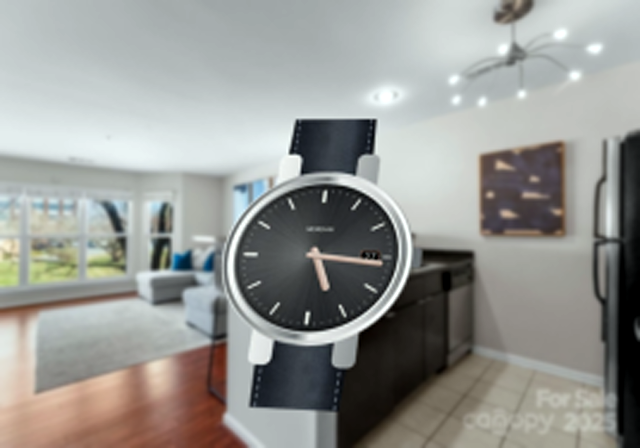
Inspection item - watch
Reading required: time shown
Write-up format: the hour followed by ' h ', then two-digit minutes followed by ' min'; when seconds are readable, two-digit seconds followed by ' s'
5 h 16 min
